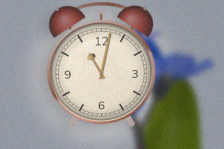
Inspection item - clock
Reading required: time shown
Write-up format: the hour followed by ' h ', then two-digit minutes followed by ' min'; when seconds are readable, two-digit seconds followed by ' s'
11 h 02 min
